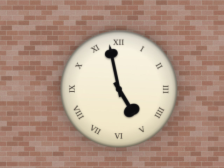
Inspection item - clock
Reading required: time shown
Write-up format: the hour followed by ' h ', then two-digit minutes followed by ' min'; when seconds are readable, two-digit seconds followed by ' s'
4 h 58 min
